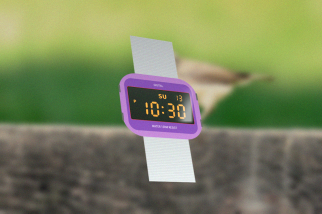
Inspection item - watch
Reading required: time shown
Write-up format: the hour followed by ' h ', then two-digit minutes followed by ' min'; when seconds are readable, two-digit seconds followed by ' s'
10 h 30 min
